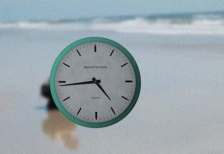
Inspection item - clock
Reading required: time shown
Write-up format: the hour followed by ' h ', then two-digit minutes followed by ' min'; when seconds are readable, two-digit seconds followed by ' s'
4 h 44 min
